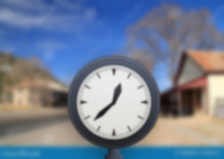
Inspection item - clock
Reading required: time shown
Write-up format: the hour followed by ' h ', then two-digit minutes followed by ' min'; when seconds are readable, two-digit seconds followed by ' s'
12 h 38 min
